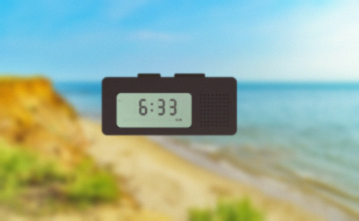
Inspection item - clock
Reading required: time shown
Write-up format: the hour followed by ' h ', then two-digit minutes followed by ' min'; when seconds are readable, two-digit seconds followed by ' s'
6 h 33 min
